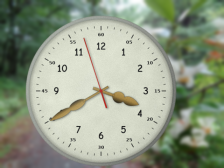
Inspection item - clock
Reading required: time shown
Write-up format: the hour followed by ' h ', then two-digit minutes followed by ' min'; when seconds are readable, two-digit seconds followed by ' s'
3 h 39 min 57 s
